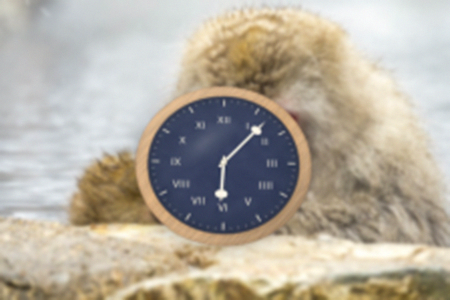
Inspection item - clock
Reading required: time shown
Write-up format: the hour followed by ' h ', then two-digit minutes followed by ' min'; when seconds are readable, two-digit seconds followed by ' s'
6 h 07 min
